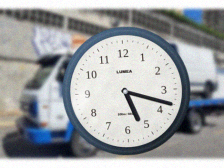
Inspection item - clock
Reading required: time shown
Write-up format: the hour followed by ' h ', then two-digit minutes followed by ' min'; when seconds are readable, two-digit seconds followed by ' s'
5 h 18 min
